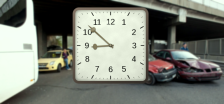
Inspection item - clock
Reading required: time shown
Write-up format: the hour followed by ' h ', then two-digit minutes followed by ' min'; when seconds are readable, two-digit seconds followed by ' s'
8 h 52 min
